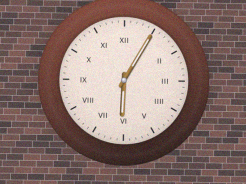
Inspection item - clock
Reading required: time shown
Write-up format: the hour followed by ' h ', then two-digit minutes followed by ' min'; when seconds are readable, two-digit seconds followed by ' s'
6 h 05 min
